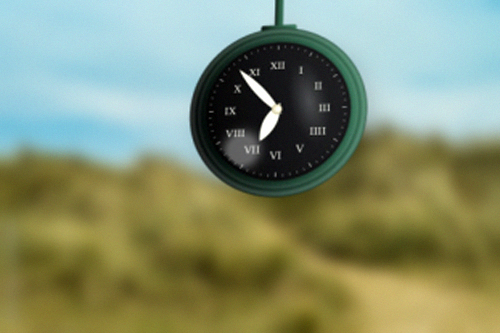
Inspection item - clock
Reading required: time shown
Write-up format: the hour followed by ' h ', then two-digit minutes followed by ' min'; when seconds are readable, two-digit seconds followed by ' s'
6 h 53 min
